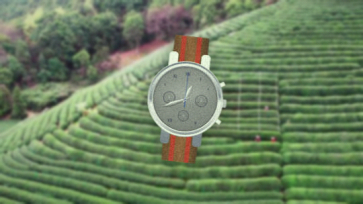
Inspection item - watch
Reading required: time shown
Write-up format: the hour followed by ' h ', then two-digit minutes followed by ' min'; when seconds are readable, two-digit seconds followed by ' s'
12 h 41 min
